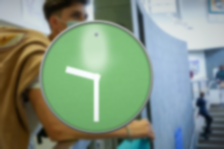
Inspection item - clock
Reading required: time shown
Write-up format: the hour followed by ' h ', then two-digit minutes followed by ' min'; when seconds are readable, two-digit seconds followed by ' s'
9 h 30 min
